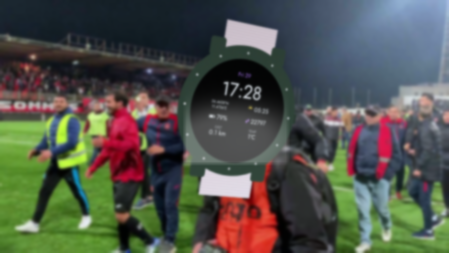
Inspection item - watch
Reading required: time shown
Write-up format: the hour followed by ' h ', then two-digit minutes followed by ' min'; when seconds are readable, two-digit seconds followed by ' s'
17 h 28 min
